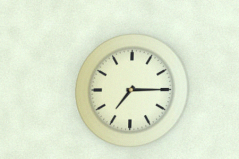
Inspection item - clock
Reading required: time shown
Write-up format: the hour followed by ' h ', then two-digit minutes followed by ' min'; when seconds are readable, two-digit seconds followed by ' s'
7 h 15 min
